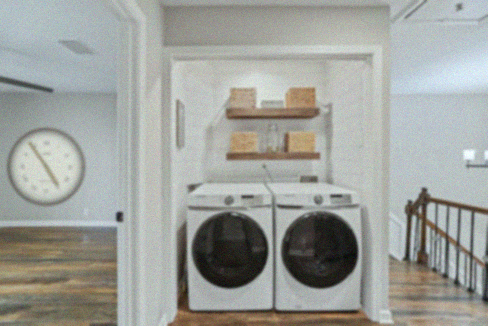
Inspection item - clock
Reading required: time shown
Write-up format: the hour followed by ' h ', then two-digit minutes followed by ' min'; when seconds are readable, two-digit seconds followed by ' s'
4 h 54 min
